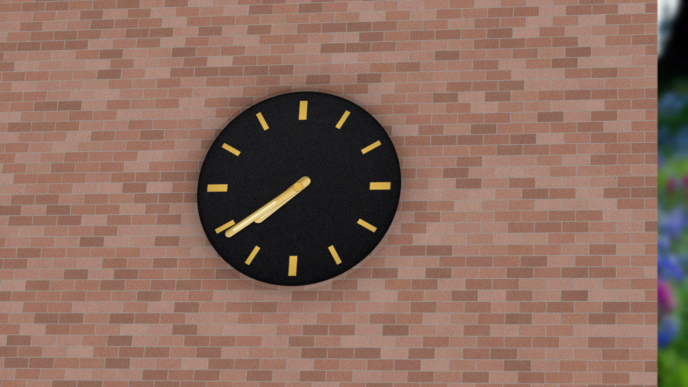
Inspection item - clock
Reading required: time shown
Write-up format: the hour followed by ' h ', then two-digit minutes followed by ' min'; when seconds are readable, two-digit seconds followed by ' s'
7 h 39 min
